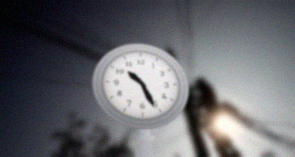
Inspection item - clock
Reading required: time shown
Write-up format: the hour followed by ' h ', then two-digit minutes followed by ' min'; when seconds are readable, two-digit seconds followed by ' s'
10 h 26 min
